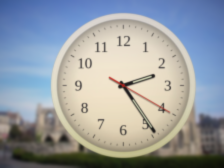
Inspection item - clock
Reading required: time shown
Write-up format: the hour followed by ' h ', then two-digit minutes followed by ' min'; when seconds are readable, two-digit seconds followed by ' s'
2 h 24 min 20 s
